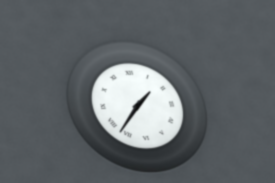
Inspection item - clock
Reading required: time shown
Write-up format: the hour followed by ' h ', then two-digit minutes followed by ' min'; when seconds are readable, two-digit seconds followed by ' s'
1 h 37 min
